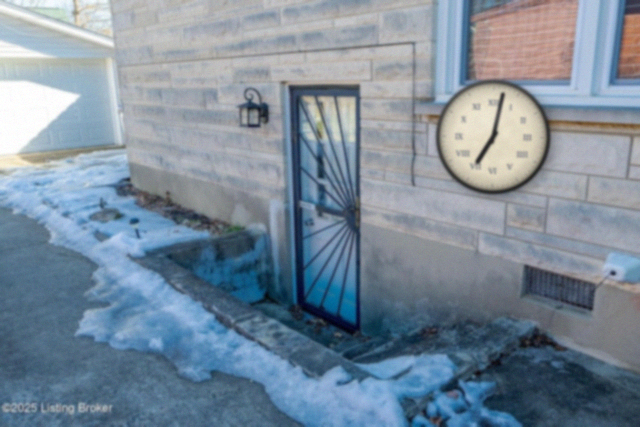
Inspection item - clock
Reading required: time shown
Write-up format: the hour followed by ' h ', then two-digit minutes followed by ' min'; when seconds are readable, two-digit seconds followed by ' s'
7 h 02 min
